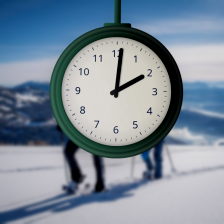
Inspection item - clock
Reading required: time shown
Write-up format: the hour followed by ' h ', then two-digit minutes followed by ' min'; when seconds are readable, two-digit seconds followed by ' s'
2 h 01 min
